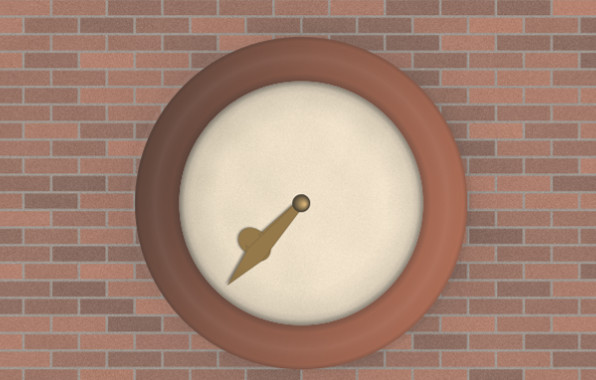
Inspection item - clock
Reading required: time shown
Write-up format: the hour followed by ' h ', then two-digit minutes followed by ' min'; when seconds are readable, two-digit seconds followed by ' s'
7 h 37 min
